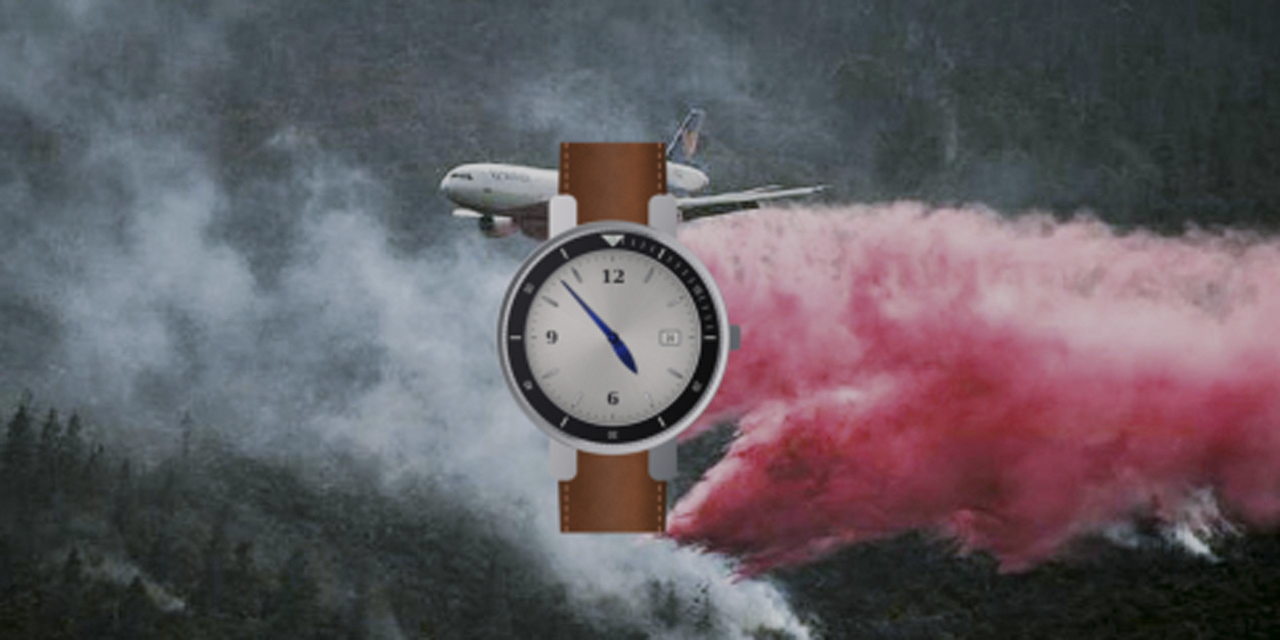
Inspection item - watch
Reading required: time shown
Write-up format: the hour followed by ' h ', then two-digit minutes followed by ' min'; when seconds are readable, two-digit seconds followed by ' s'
4 h 53 min
